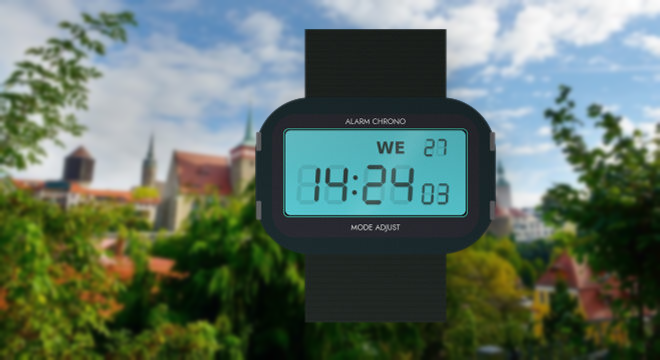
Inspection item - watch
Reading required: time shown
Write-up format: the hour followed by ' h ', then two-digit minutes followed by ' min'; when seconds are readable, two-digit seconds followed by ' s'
14 h 24 min 03 s
